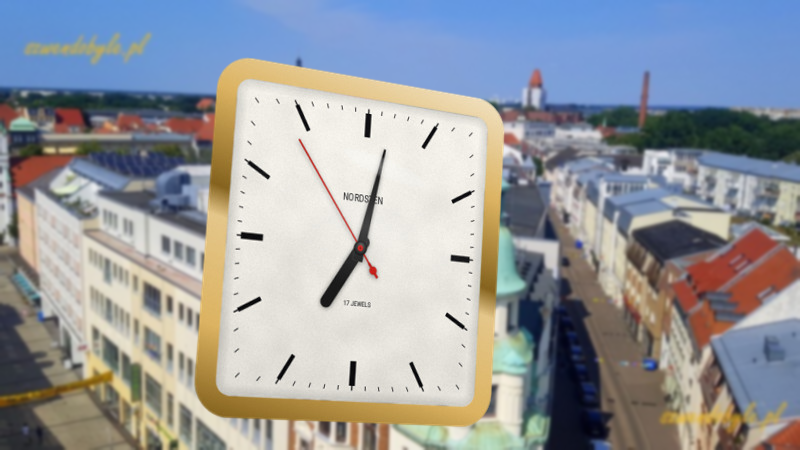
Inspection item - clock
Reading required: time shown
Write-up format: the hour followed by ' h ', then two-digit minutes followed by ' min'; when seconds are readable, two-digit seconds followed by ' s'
7 h 01 min 54 s
